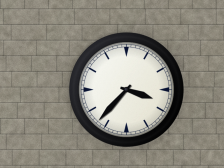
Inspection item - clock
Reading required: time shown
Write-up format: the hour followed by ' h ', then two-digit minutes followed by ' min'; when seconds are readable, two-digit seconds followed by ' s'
3 h 37 min
